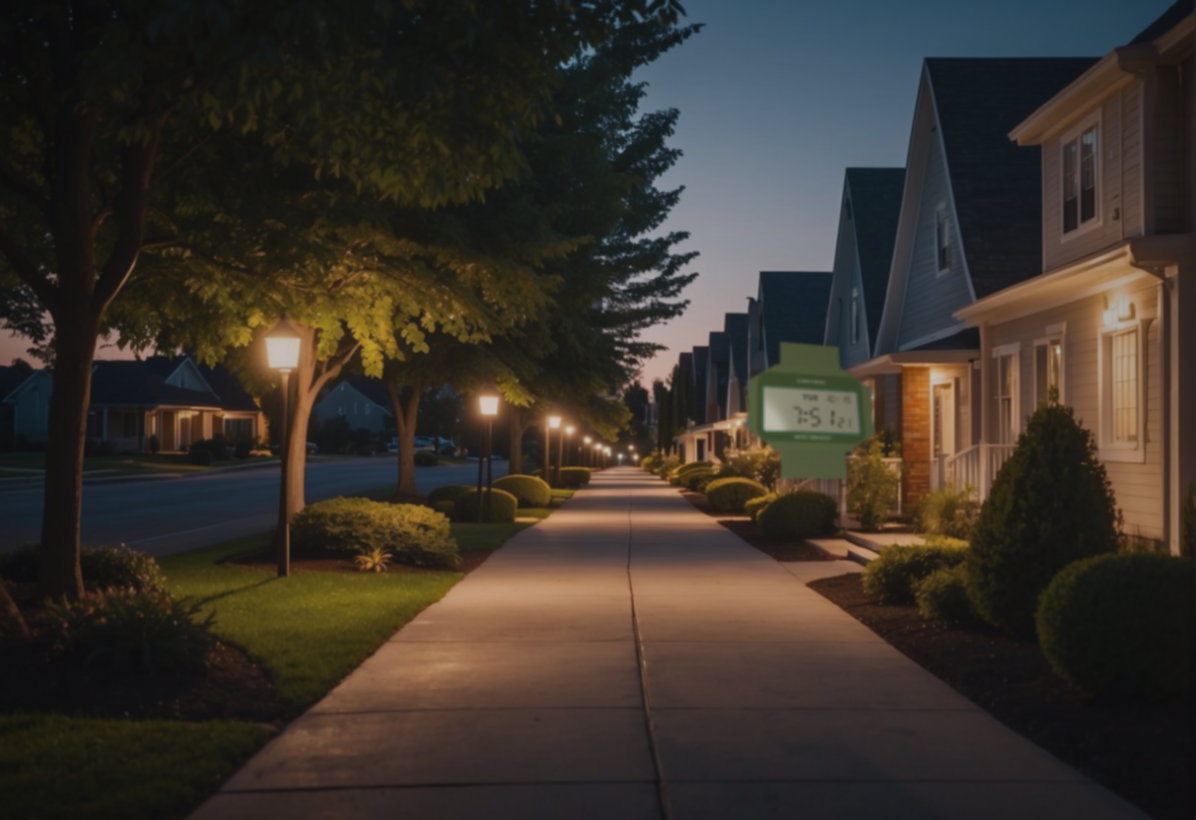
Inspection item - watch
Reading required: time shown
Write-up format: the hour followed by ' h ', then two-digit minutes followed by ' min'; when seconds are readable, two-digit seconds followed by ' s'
7 h 51 min
